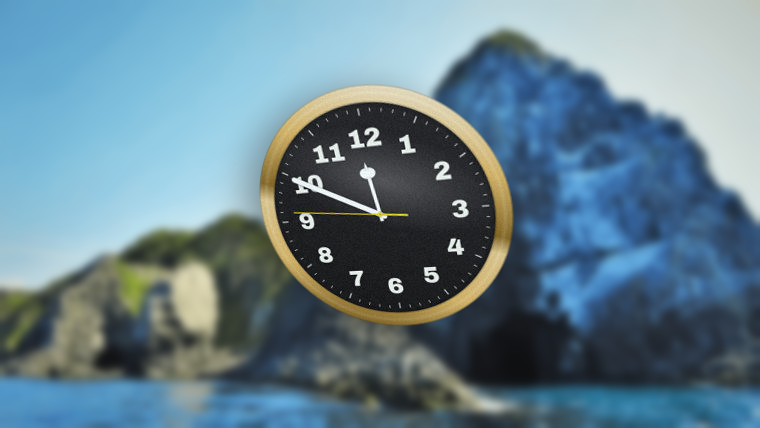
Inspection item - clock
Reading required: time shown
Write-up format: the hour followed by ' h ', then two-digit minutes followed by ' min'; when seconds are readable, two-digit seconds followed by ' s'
11 h 49 min 46 s
